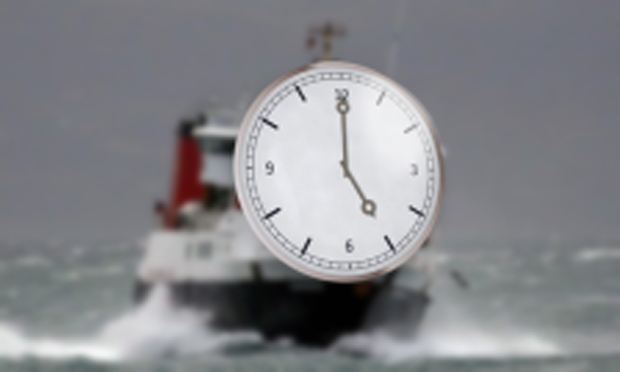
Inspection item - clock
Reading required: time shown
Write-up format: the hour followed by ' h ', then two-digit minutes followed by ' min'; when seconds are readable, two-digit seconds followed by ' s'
5 h 00 min
